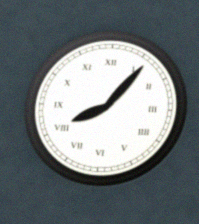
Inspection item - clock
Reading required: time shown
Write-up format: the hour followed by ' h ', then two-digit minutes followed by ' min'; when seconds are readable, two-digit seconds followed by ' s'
8 h 06 min
